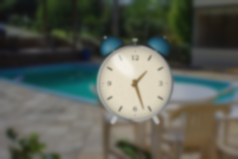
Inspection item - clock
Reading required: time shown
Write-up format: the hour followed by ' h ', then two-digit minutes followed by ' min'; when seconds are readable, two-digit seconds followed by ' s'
1 h 27 min
